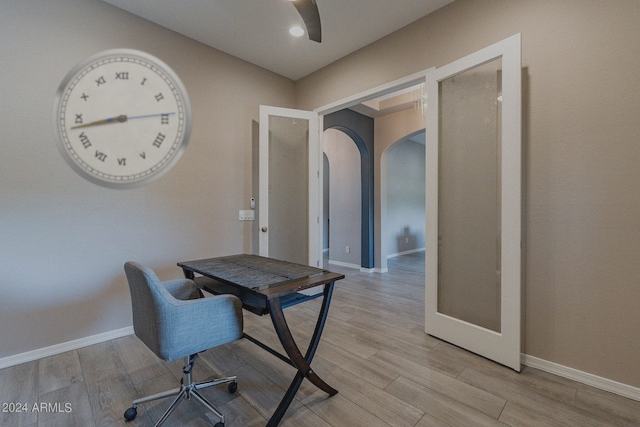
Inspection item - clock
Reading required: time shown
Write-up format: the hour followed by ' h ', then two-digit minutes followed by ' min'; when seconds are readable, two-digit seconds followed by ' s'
8 h 43 min 14 s
